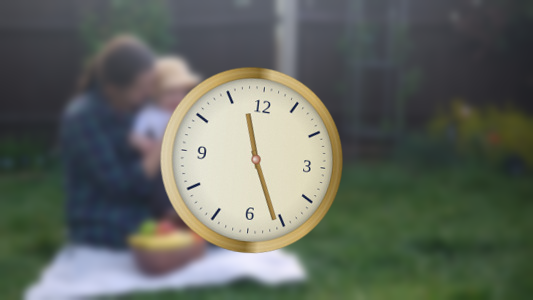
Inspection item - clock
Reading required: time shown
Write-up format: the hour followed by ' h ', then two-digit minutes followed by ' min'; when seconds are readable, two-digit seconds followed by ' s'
11 h 26 min
